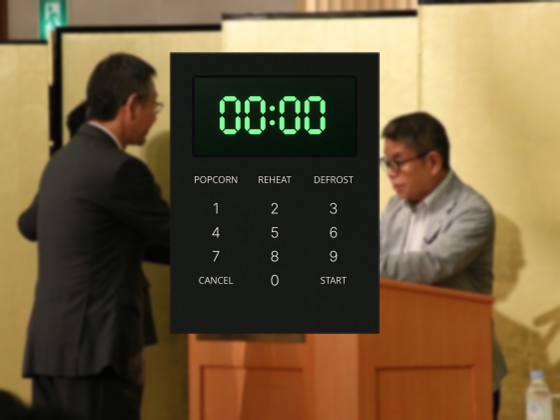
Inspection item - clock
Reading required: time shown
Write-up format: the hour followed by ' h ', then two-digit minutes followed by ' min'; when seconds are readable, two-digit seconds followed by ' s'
0 h 00 min
